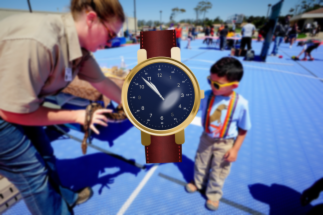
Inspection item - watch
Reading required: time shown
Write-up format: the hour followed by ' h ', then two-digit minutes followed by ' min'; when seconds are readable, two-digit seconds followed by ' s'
10 h 53 min
